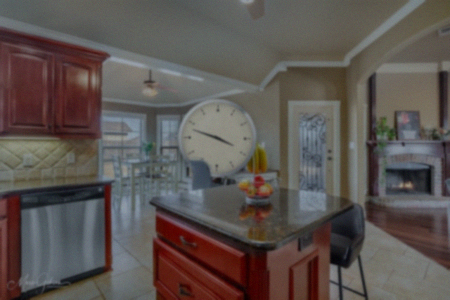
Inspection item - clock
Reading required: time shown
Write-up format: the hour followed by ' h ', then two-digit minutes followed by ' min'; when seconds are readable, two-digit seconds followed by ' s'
3 h 48 min
